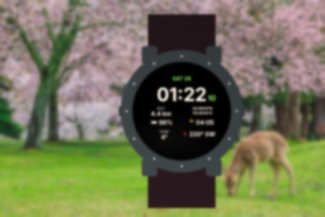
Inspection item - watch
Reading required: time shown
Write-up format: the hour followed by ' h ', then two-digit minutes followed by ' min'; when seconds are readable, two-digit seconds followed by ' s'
1 h 22 min
